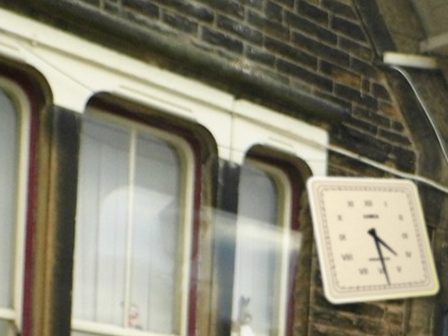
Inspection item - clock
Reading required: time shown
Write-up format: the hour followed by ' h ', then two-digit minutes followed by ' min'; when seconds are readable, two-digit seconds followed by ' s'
4 h 29 min
